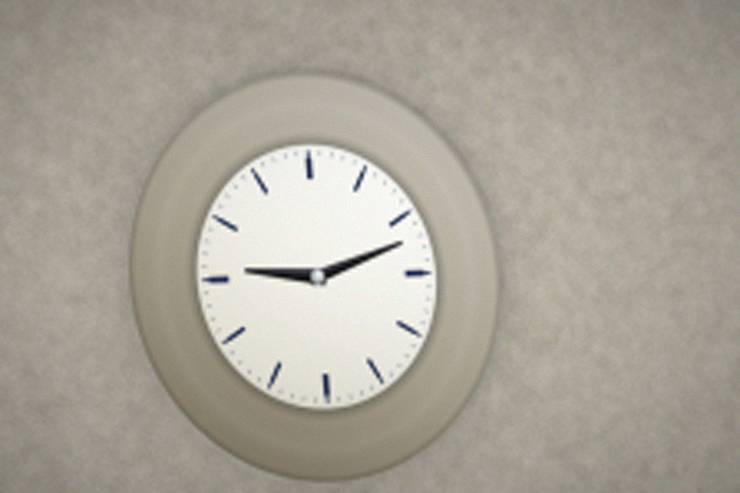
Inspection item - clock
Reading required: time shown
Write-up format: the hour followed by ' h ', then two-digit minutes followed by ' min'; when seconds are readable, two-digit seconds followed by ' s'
9 h 12 min
